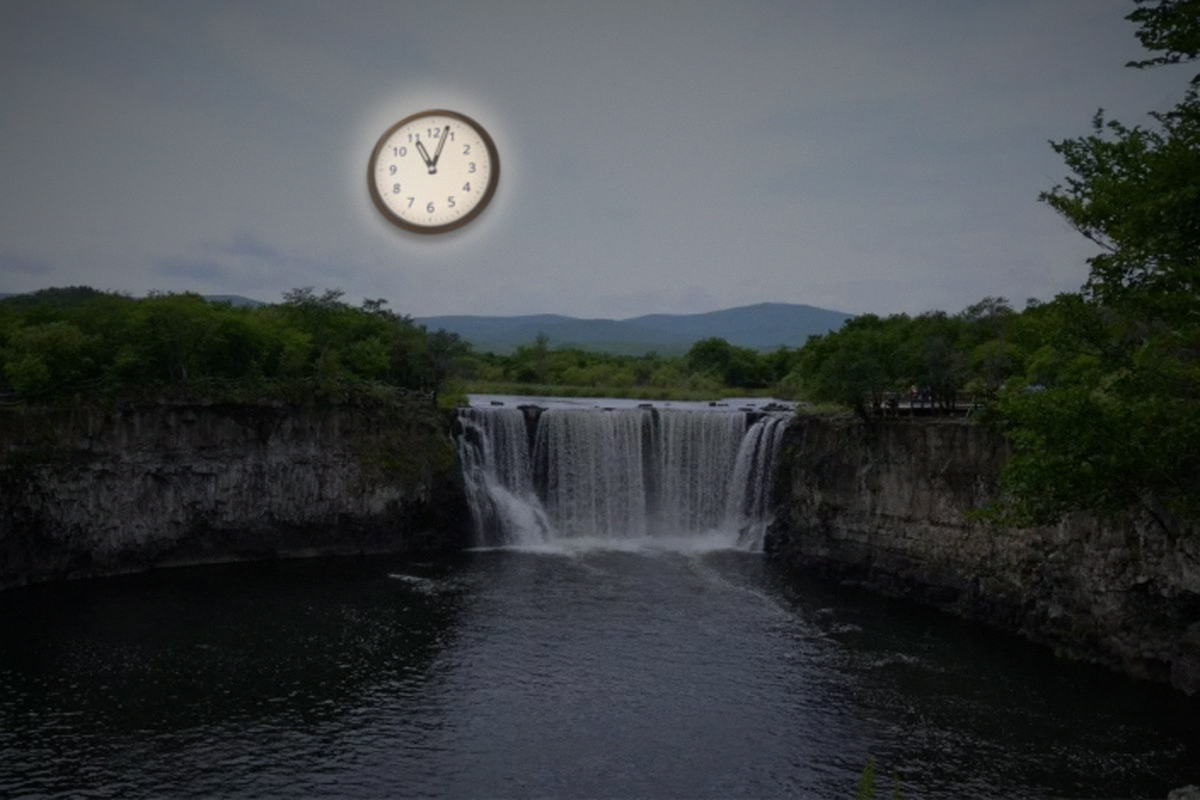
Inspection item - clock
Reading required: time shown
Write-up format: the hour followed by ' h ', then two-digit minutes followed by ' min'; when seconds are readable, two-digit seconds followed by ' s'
11 h 03 min
